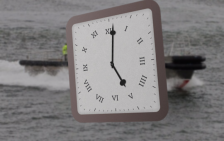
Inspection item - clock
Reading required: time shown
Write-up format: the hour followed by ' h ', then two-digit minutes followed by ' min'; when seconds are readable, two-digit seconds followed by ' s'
5 h 01 min
